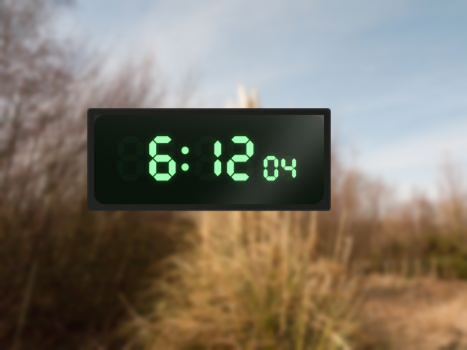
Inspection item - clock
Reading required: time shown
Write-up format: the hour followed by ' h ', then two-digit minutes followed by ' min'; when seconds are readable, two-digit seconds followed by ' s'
6 h 12 min 04 s
